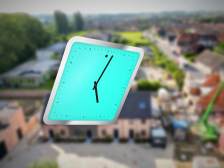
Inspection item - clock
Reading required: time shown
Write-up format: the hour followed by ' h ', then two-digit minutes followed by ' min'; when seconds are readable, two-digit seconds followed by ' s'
5 h 02 min
